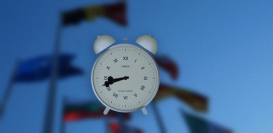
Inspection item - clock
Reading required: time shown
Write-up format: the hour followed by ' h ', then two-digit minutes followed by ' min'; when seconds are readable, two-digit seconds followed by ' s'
8 h 42 min
